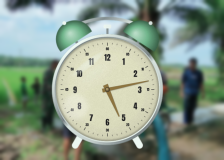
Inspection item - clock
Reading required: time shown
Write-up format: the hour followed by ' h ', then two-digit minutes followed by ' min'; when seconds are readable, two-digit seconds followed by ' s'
5 h 13 min
